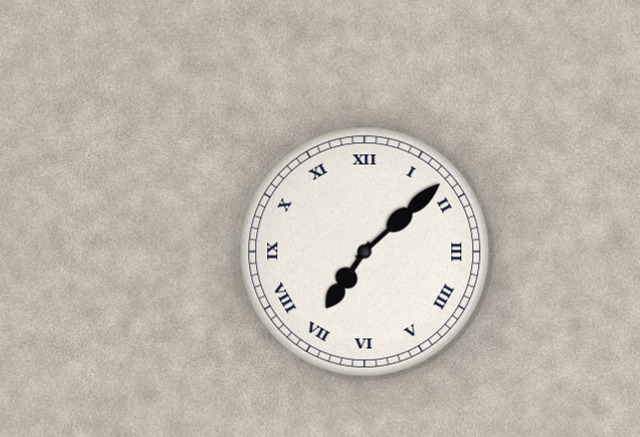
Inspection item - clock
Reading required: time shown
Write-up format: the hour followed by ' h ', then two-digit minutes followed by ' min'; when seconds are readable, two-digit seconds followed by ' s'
7 h 08 min
